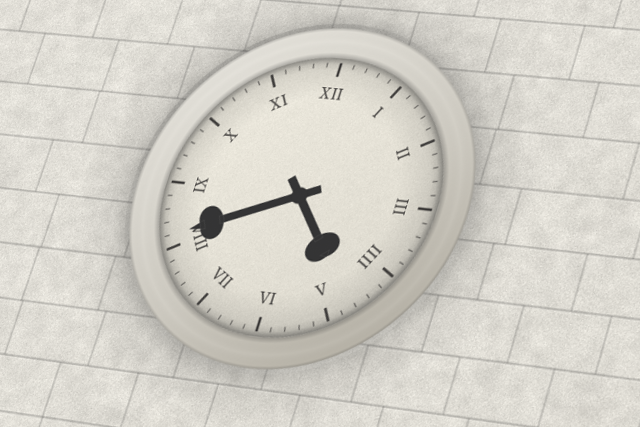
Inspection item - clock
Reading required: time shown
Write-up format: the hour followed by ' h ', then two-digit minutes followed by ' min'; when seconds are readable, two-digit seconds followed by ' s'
4 h 41 min
